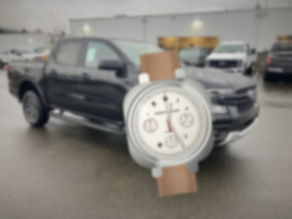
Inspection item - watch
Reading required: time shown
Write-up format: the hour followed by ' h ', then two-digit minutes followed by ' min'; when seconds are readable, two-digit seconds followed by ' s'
12 h 26 min
